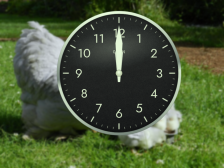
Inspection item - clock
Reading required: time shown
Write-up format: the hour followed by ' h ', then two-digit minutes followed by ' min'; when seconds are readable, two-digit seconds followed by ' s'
12 h 00 min
